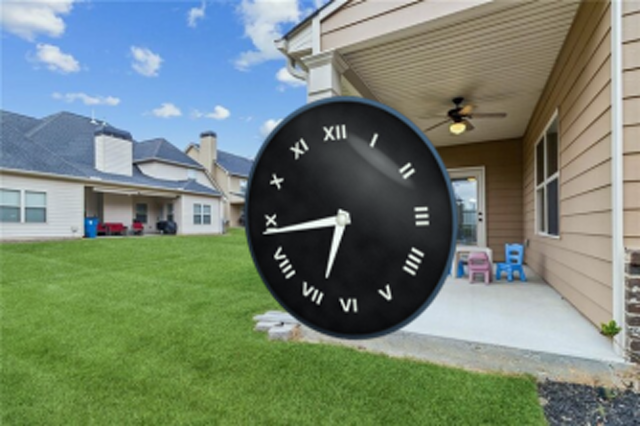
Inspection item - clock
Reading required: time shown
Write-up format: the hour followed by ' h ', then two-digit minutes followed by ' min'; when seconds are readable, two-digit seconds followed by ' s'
6 h 44 min
